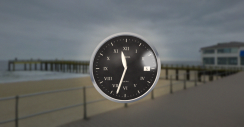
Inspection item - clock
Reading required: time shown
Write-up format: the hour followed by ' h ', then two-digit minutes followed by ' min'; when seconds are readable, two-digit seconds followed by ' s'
11 h 33 min
